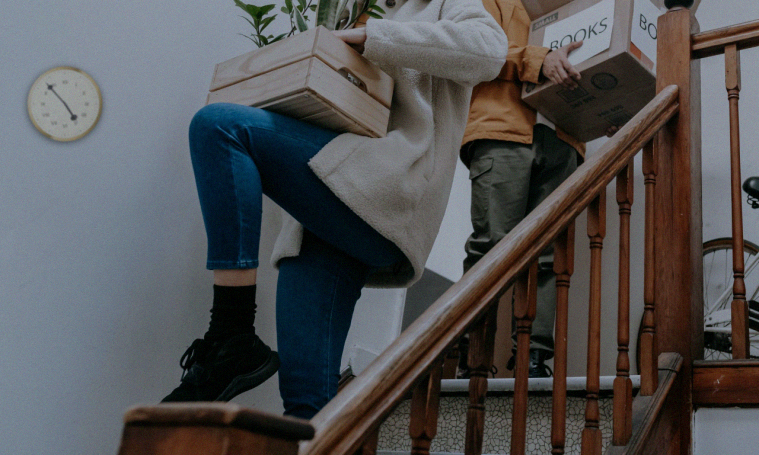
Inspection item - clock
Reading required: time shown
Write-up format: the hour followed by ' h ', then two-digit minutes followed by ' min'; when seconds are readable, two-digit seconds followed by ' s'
4 h 53 min
